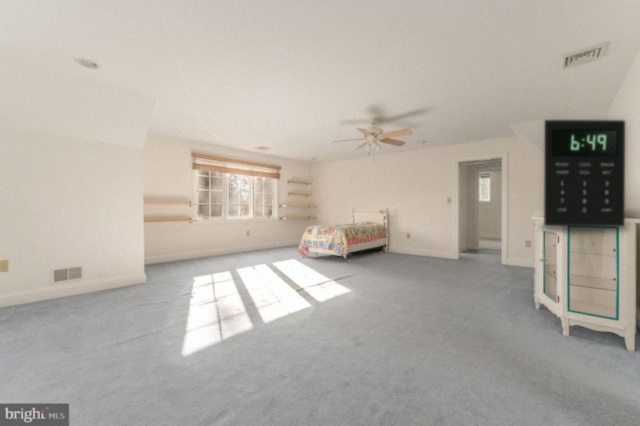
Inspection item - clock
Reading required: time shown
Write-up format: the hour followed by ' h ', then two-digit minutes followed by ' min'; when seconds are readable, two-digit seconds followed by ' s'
6 h 49 min
